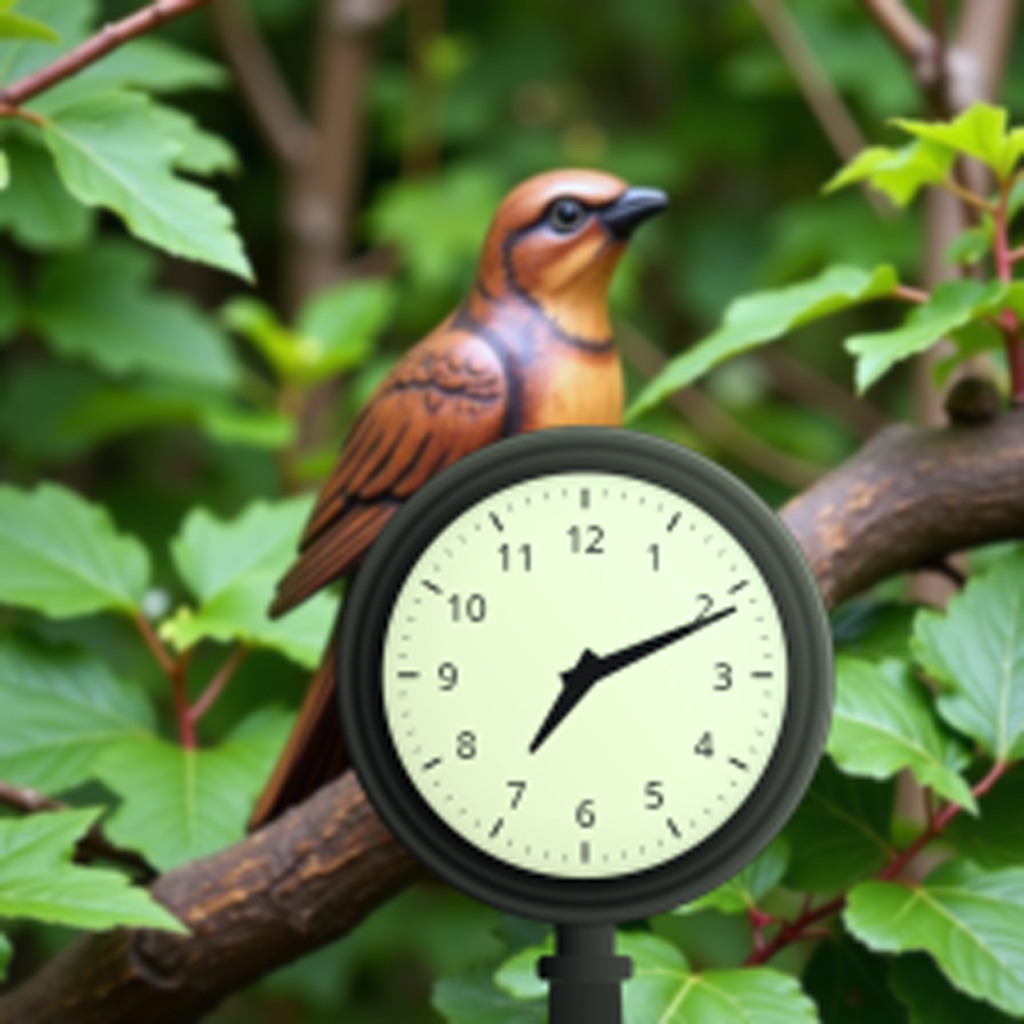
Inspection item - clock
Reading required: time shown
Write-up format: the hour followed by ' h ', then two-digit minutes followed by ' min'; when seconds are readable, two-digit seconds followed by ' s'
7 h 11 min
